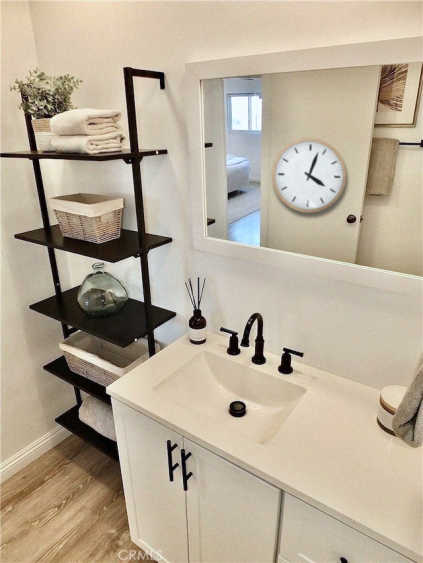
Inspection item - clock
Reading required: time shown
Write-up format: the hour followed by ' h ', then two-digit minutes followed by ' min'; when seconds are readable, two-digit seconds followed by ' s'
4 h 03 min
